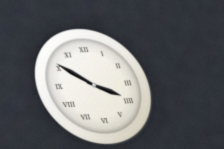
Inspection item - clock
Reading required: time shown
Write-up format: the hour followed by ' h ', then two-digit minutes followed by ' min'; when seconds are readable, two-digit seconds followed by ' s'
3 h 51 min
